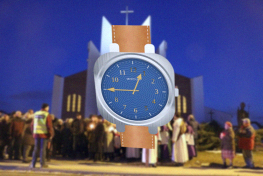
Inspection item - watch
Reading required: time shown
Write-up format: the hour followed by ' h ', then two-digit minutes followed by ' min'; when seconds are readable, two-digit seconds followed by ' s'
12 h 45 min
